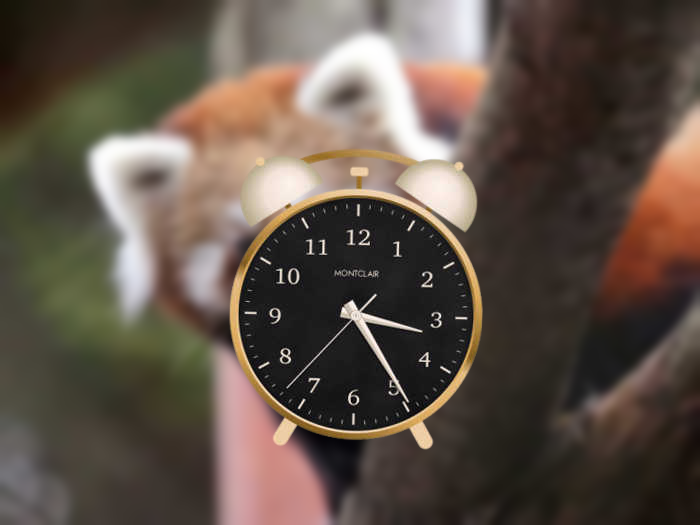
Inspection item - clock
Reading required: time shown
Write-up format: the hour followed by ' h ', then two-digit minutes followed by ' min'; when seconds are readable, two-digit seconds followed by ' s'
3 h 24 min 37 s
